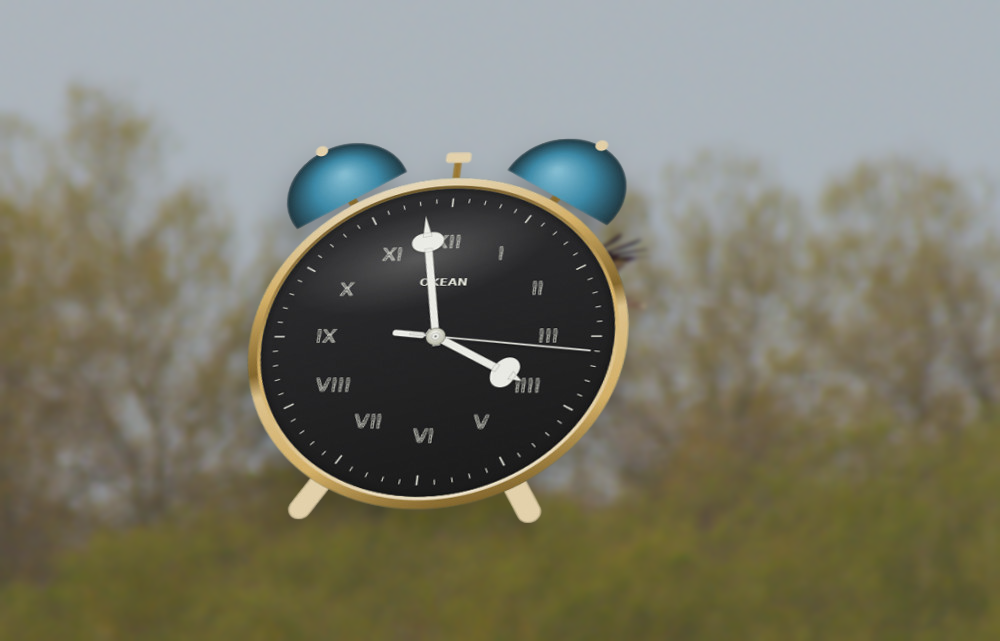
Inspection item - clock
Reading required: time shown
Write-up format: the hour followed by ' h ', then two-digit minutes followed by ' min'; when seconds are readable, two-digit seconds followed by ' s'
3 h 58 min 16 s
